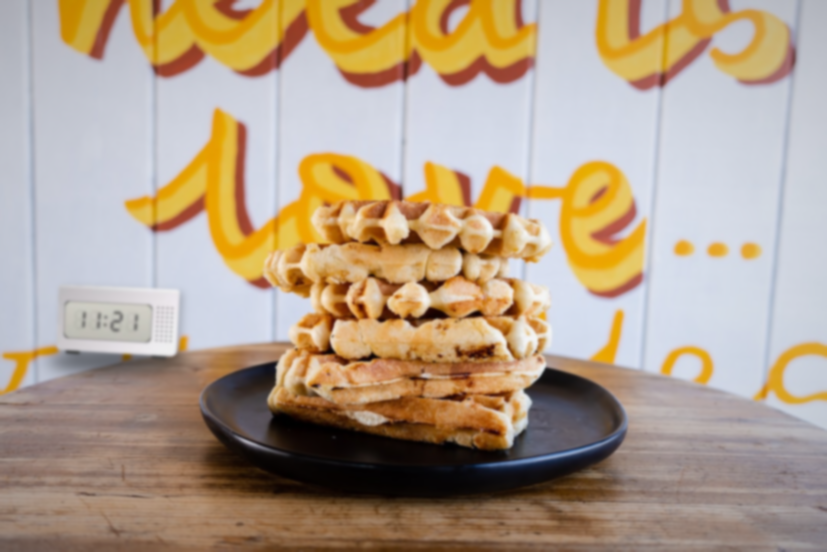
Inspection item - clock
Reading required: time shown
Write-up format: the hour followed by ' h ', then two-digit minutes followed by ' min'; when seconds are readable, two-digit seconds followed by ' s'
11 h 21 min
